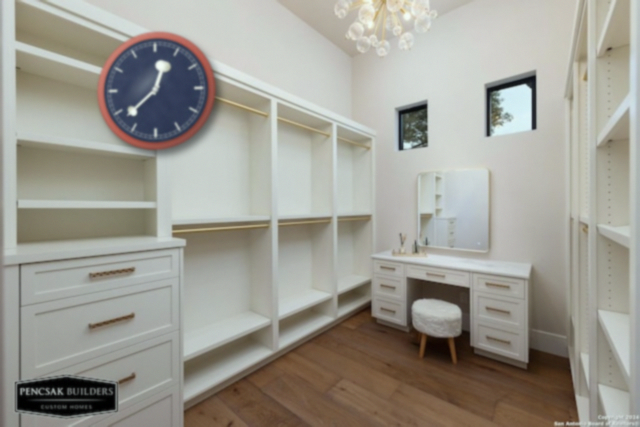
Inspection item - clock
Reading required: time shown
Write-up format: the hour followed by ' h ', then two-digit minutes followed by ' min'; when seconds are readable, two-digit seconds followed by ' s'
12 h 38 min
